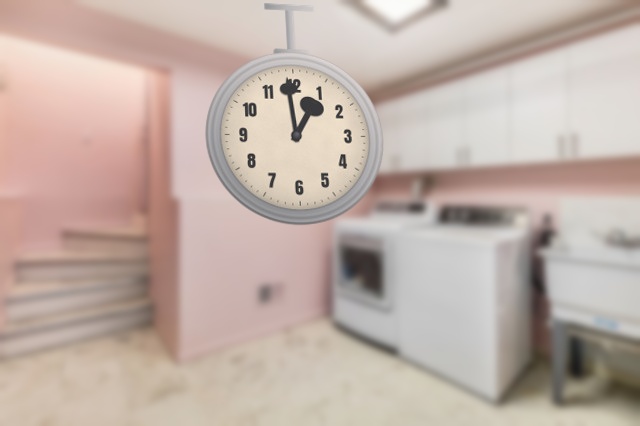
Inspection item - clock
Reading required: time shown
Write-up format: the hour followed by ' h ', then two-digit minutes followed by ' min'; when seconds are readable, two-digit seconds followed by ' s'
12 h 59 min
